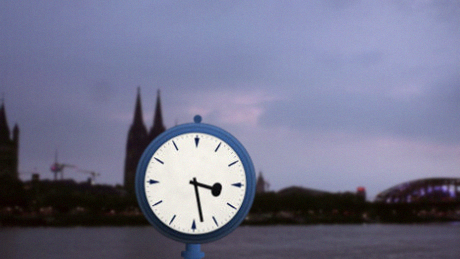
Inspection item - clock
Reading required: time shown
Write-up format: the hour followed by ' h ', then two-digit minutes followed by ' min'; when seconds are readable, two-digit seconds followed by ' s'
3 h 28 min
